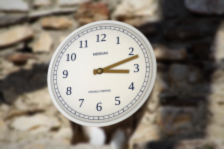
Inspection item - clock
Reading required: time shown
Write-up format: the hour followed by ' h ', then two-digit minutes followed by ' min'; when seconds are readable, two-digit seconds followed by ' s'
3 h 12 min
